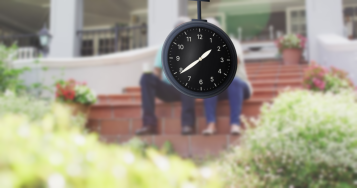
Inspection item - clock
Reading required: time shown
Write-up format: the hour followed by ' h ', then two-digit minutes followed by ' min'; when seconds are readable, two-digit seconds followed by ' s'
1 h 39 min
